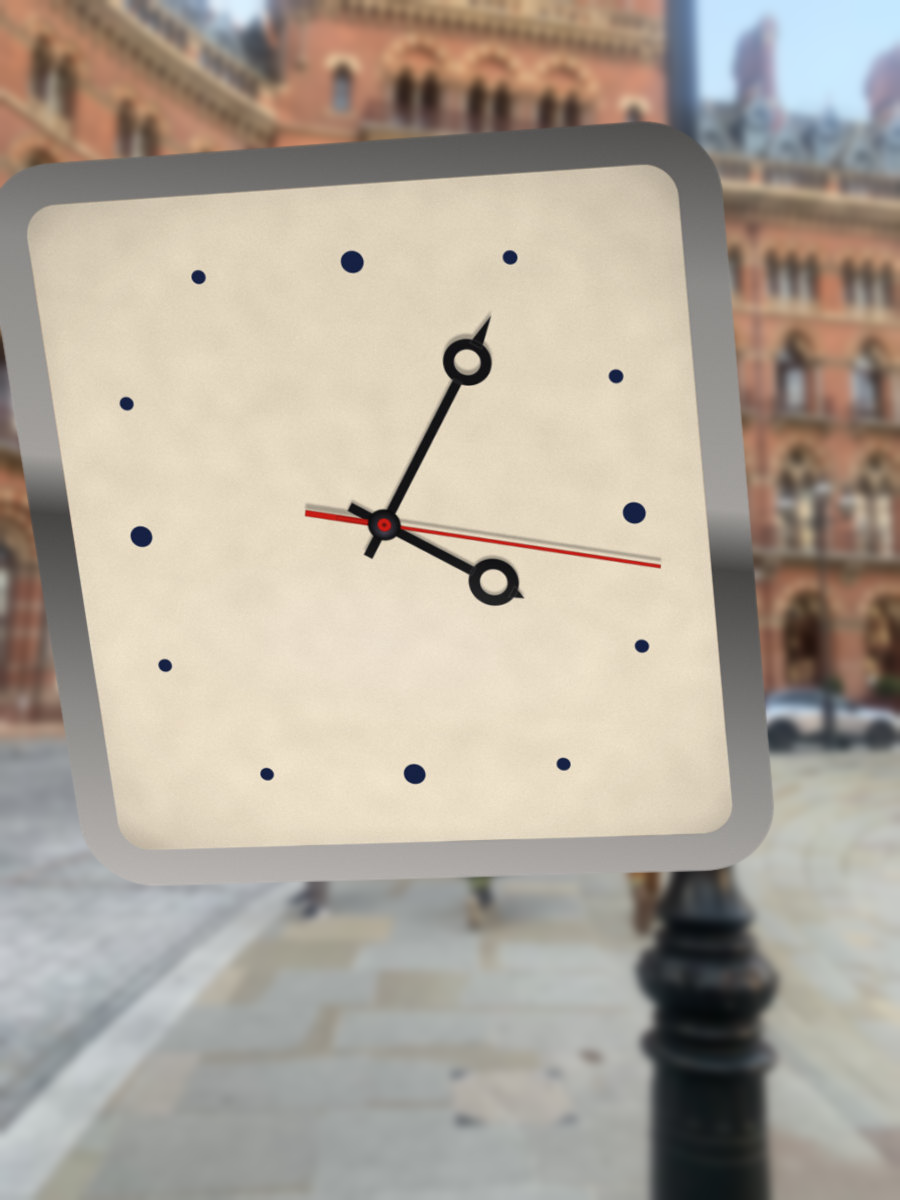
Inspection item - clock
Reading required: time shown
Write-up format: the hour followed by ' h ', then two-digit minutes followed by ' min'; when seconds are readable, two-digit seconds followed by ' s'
4 h 05 min 17 s
